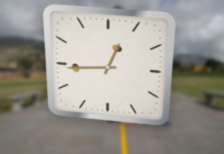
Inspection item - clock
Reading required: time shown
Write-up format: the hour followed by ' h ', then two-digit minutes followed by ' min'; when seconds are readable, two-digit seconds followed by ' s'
12 h 44 min
